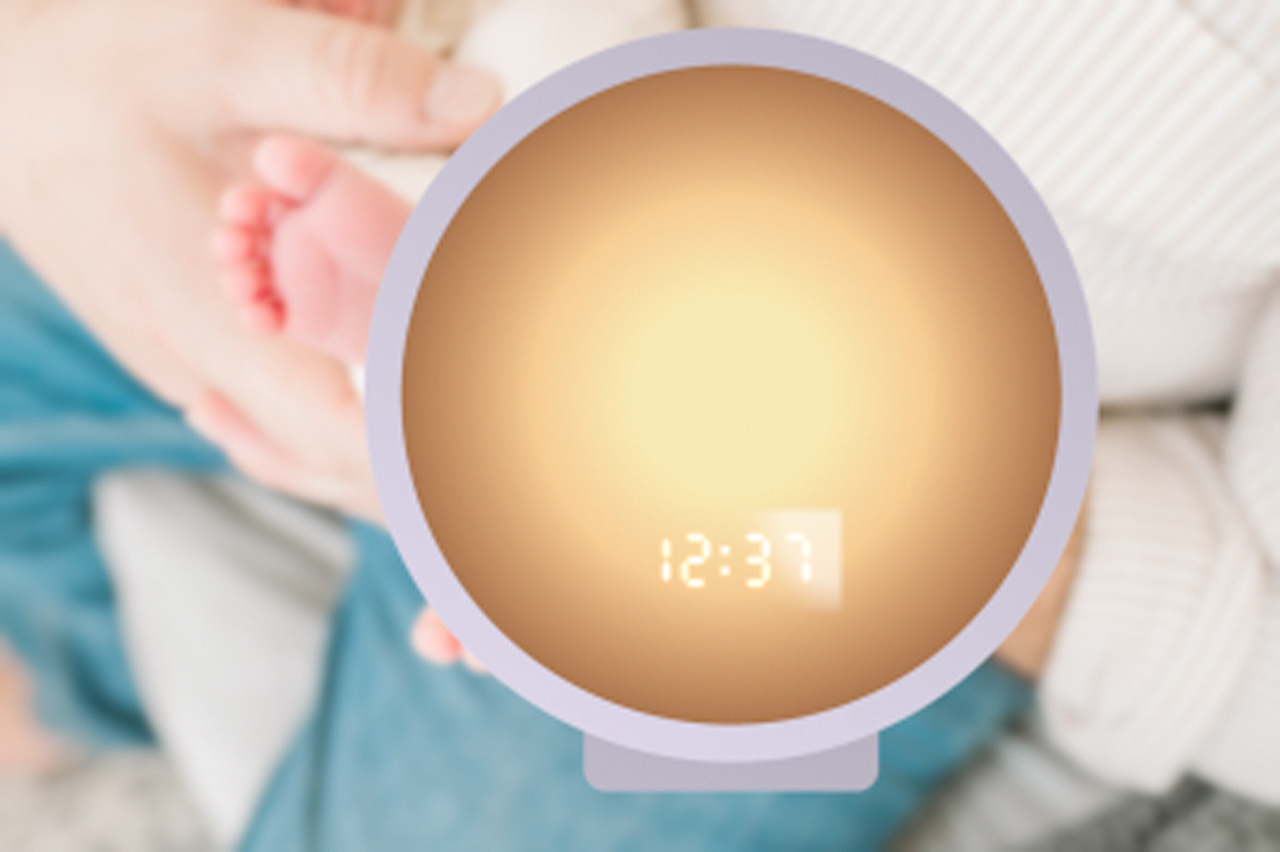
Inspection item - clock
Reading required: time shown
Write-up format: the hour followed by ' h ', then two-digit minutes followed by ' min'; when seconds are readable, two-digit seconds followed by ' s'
12 h 37 min
